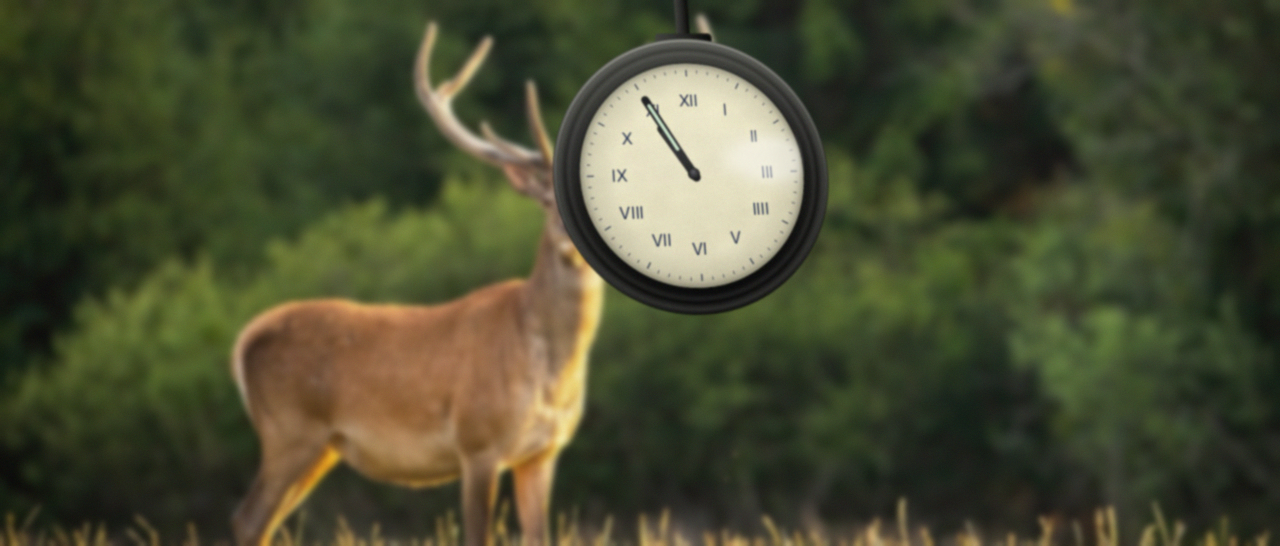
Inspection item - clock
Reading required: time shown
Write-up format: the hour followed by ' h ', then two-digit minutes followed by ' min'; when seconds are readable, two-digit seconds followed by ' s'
10 h 55 min
